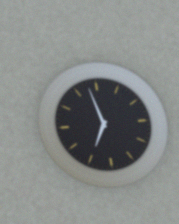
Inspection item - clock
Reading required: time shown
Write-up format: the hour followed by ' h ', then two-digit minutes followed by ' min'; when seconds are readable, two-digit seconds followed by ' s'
6 h 58 min
